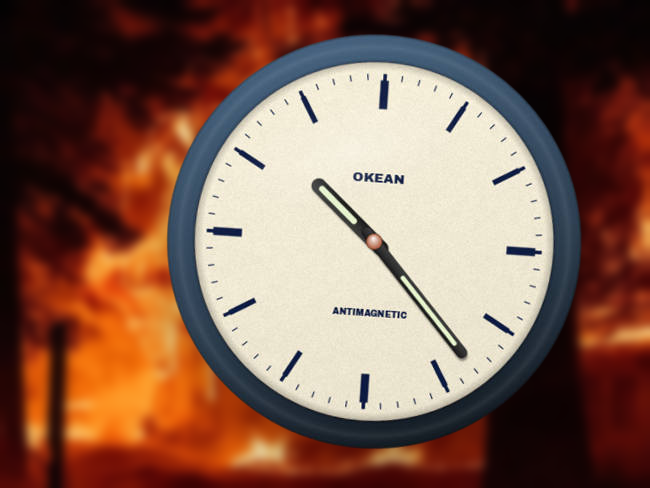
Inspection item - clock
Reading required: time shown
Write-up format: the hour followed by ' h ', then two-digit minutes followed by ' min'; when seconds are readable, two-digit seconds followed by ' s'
10 h 23 min
